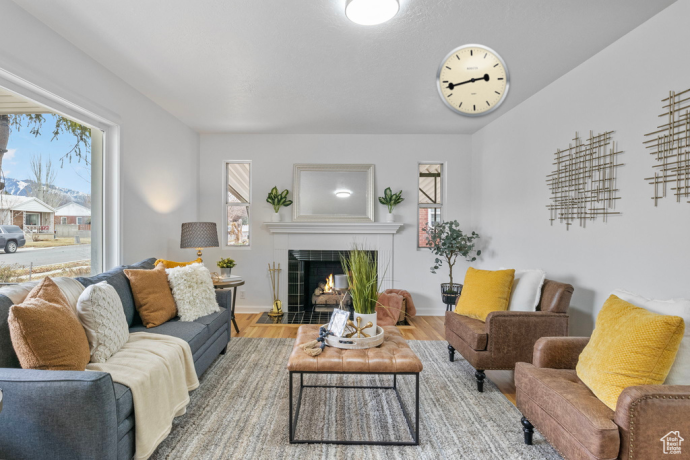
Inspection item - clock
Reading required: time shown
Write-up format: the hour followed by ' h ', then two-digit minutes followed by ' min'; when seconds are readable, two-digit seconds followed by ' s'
2 h 43 min
